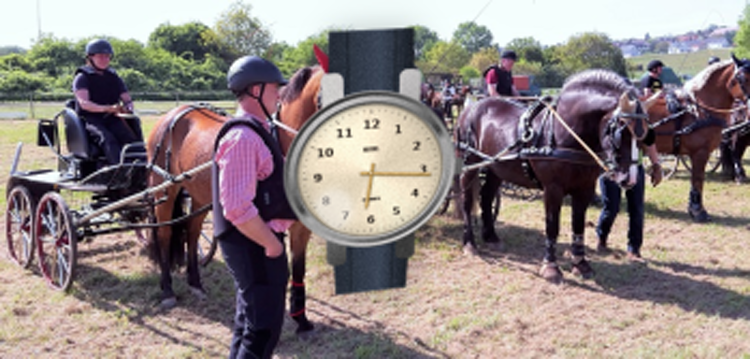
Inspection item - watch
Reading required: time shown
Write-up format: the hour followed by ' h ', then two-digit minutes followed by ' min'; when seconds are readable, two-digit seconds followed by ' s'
6 h 16 min
